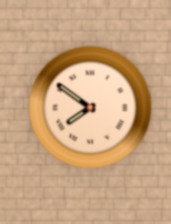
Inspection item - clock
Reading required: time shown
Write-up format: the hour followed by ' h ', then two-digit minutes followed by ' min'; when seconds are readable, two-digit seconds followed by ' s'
7 h 51 min
